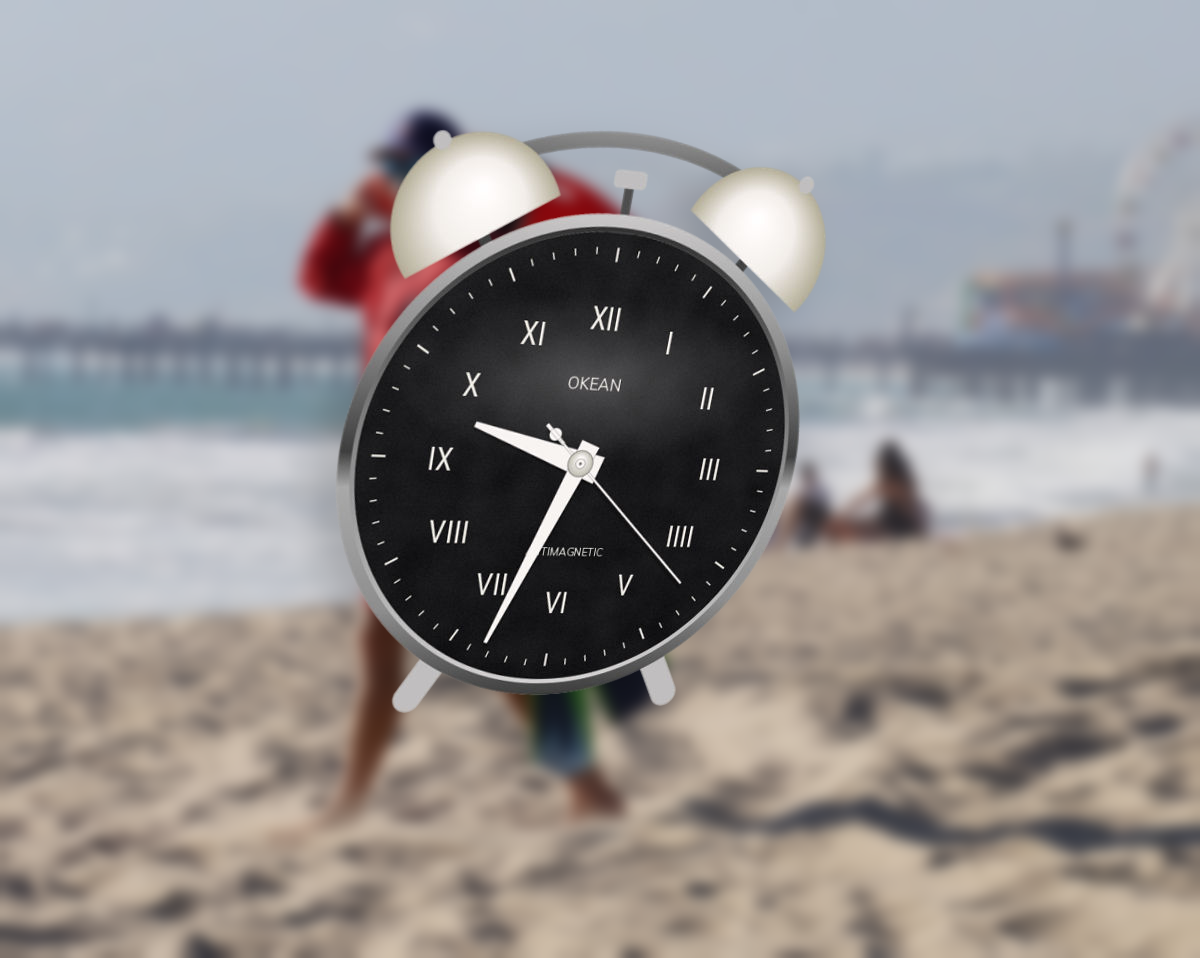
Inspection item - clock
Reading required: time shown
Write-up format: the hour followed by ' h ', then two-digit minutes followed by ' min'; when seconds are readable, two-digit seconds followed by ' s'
9 h 33 min 22 s
